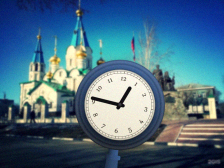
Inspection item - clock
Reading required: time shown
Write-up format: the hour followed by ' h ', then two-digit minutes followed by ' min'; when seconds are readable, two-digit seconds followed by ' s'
12 h 46 min
